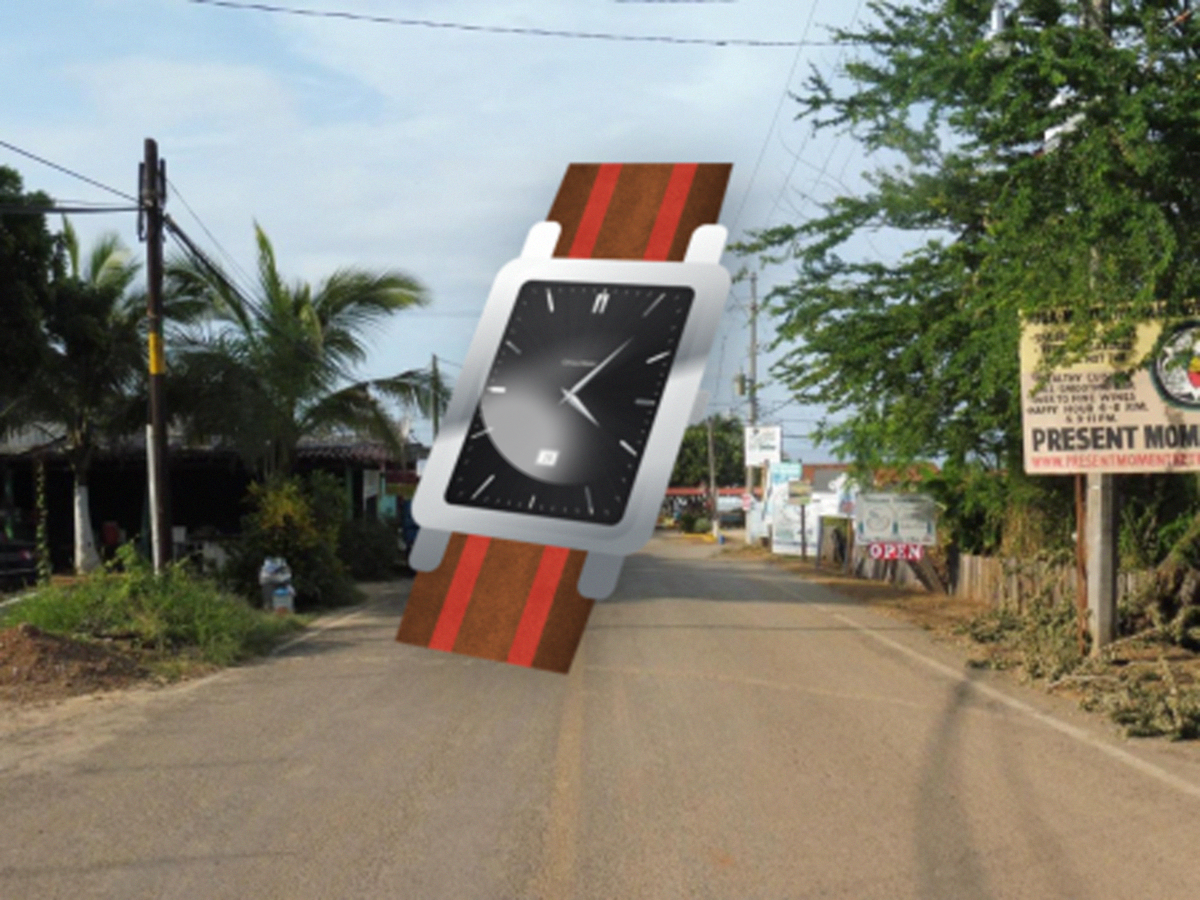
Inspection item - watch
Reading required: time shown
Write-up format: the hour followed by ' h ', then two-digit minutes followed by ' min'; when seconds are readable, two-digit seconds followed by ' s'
4 h 06 min
